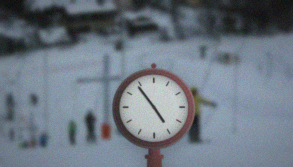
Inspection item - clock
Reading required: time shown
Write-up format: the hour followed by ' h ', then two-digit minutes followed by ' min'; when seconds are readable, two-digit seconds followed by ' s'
4 h 54 min
